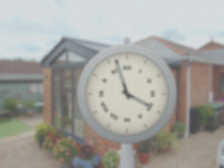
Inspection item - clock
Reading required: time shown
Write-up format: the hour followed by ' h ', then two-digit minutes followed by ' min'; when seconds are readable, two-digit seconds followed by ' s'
3 h 57 min
